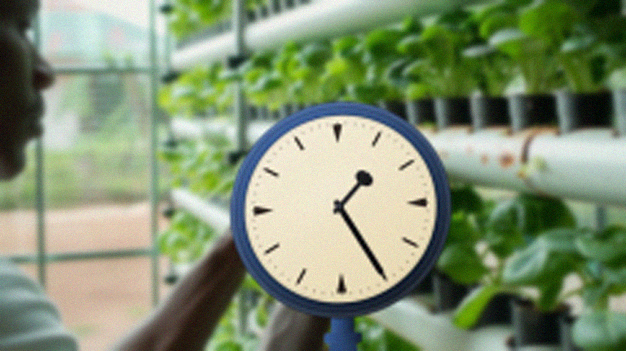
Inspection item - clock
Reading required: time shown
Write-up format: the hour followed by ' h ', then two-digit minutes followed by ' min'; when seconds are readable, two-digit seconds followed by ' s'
1 h 25 min
